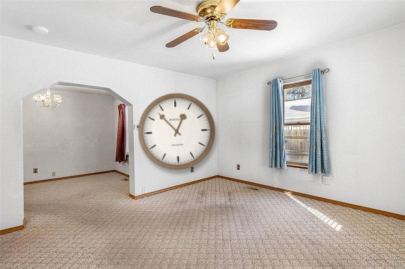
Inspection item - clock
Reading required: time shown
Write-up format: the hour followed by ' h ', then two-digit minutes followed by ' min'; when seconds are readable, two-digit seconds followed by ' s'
12 h 53 min
